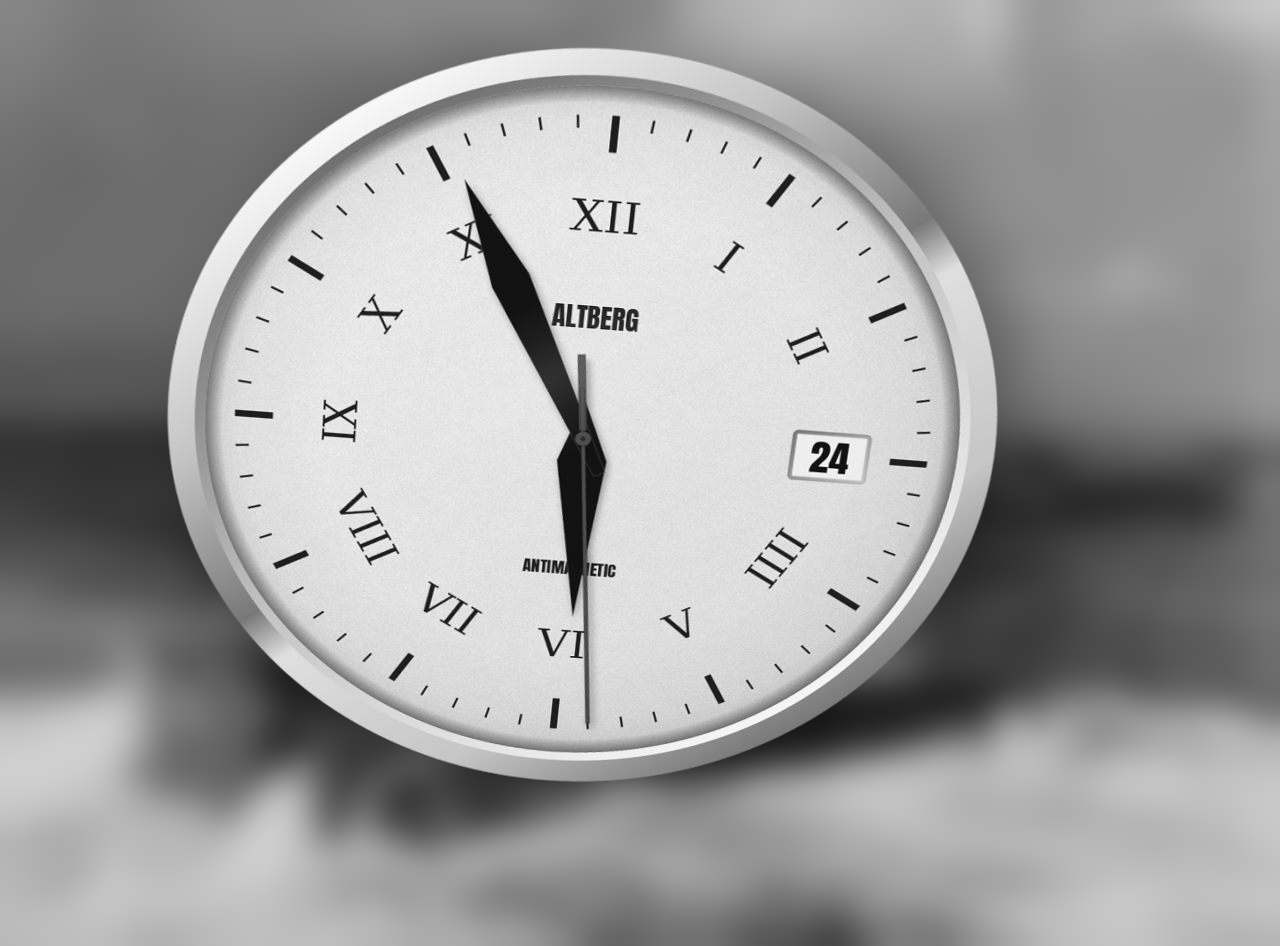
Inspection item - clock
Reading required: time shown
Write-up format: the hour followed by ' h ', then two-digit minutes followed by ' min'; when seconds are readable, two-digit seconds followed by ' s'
5 h 55 min 29 s
